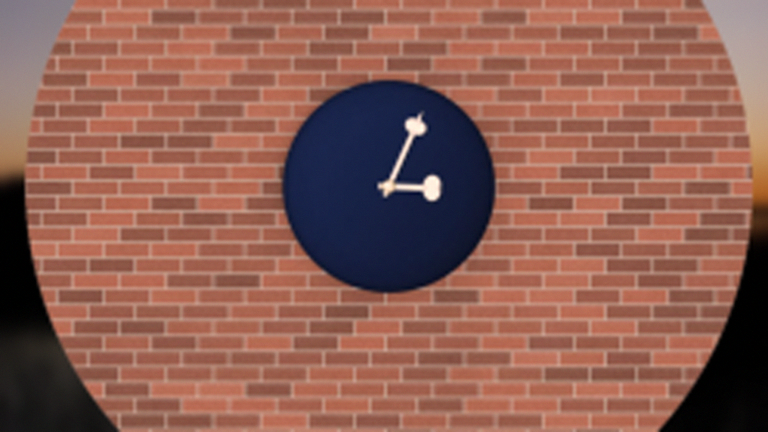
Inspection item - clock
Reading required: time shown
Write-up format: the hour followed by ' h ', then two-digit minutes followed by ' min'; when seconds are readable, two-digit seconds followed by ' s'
3 h 04 min
